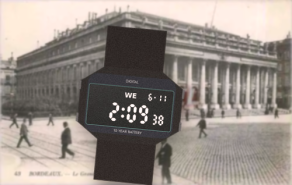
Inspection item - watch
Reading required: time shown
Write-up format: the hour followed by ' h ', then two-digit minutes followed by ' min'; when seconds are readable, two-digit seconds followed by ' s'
2 h 09 min 38 s
